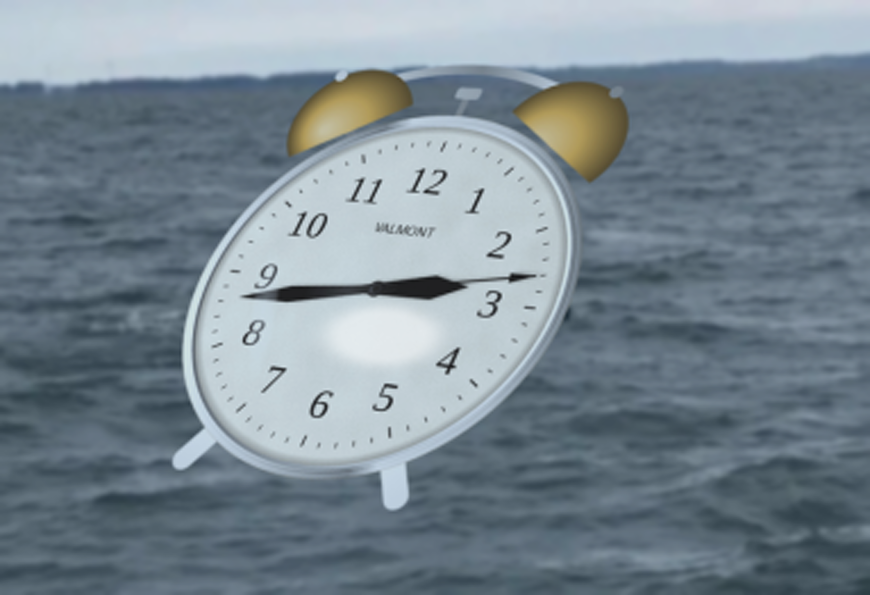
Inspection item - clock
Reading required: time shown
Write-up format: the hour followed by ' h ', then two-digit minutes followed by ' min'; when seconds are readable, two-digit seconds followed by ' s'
2 h 43 min 13 s
